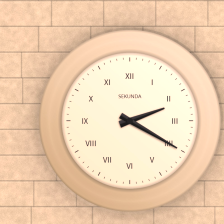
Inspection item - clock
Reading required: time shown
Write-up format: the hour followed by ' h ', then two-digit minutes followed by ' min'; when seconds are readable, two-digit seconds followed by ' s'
2 h 20 min
